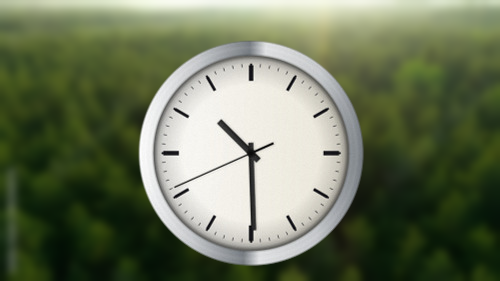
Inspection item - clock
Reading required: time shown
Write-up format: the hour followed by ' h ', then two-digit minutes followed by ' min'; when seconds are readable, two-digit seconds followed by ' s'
10 h 29 min 41 s
